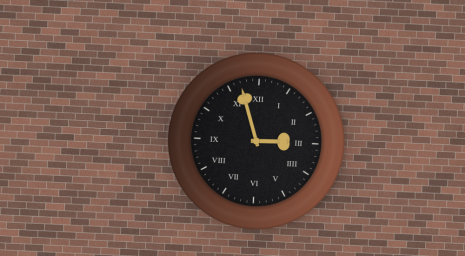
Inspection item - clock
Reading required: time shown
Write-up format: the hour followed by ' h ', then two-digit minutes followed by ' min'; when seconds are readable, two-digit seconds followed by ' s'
2 h 57 min
